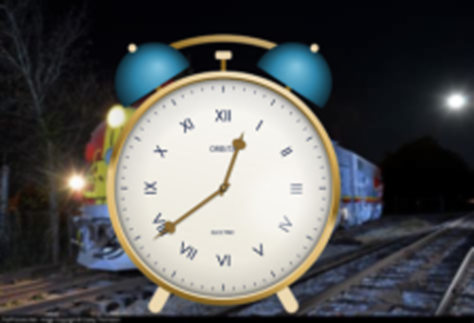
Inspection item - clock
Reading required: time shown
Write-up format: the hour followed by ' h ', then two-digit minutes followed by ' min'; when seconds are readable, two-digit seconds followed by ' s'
12 h 39 min
